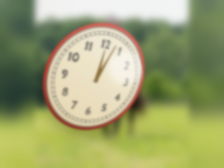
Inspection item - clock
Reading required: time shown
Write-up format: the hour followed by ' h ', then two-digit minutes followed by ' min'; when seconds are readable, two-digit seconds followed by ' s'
12 h 03 min
